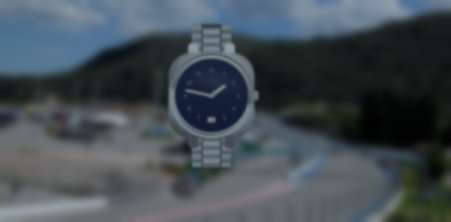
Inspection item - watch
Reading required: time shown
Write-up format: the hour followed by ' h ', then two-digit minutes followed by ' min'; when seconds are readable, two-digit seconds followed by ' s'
1 h 47 min
